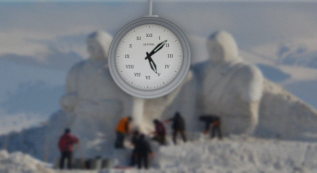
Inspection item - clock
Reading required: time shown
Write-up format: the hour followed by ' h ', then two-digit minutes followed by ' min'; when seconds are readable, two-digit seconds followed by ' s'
5 h 08 min
